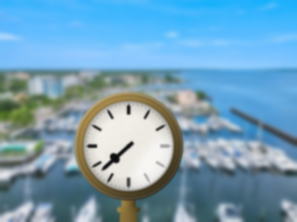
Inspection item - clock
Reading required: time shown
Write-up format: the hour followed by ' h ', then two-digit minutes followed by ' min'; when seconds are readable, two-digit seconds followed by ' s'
7 h 38 min
